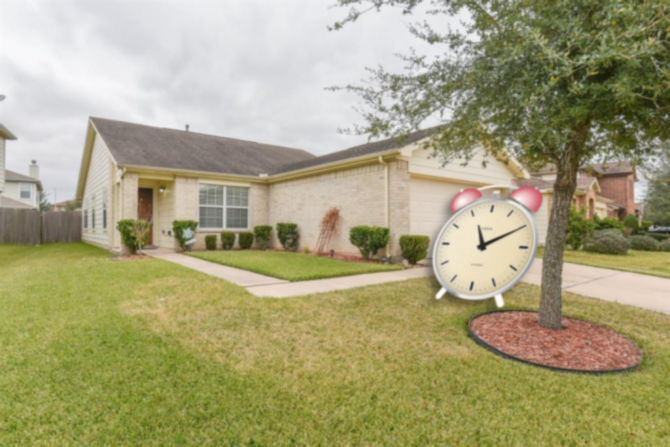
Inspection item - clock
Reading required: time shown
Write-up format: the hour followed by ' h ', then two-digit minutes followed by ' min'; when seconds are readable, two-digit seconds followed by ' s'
11 h 10 min
